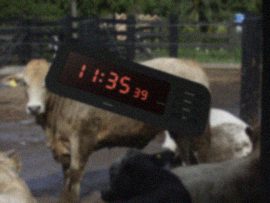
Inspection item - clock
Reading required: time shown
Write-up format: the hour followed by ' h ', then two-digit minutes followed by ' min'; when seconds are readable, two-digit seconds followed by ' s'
11 h 35 min
